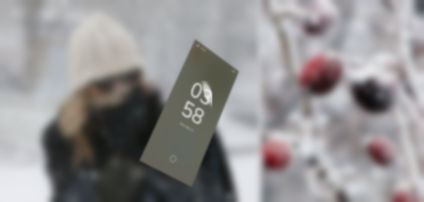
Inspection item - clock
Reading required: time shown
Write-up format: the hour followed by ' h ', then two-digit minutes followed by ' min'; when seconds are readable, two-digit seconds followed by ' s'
3 h 58 min
